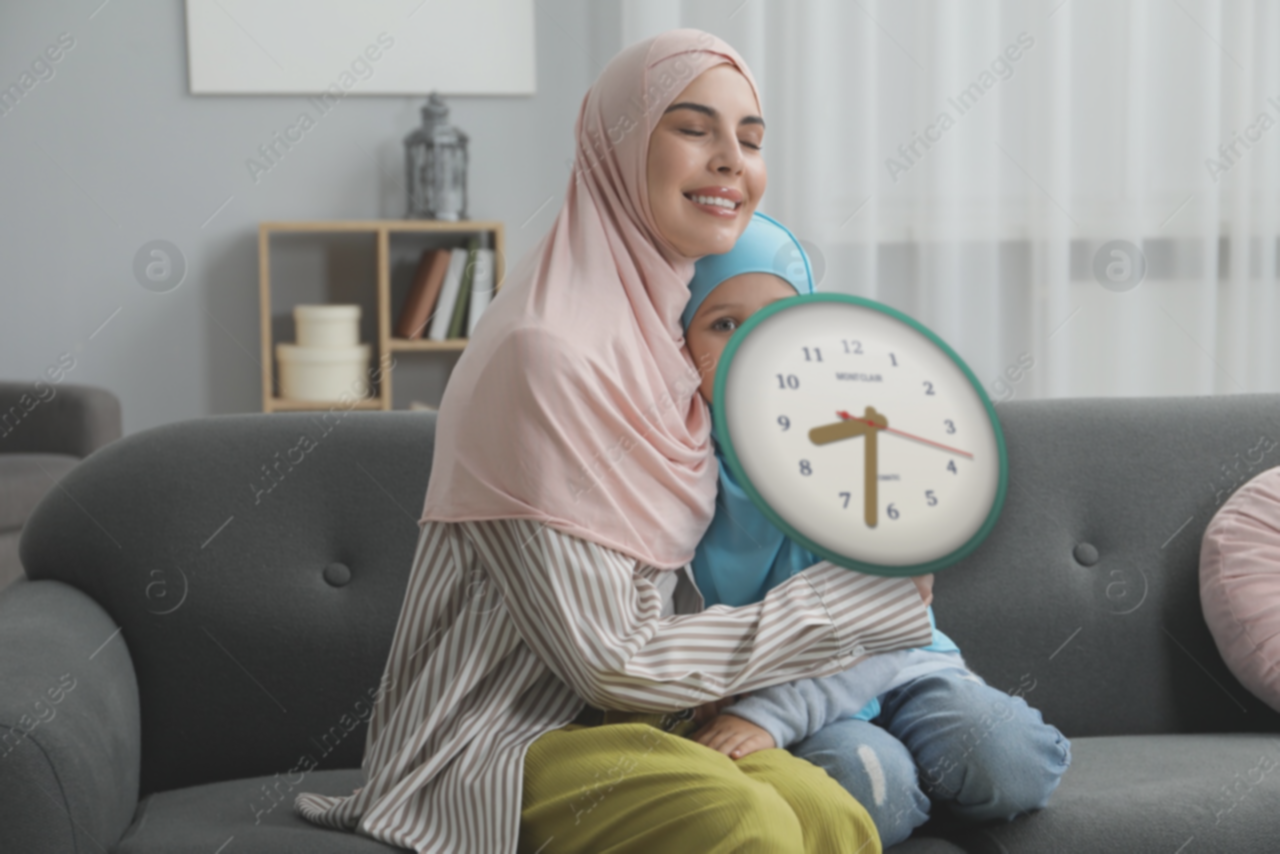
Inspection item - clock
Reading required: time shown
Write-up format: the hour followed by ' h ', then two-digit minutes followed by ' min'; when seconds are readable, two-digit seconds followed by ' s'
8 h 32 min 18 s
